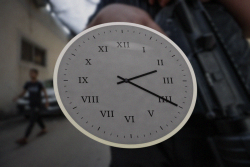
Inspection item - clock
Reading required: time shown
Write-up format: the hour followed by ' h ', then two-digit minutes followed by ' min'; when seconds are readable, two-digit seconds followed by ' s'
2 h 20 min
